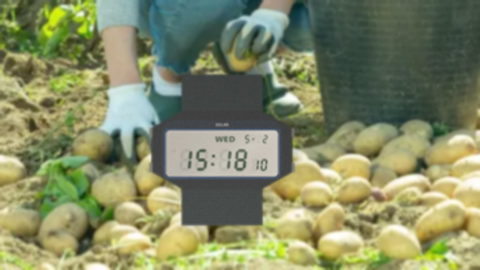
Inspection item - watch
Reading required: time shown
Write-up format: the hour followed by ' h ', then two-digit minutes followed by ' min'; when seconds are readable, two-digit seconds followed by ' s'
15 h 18 min 10 s
